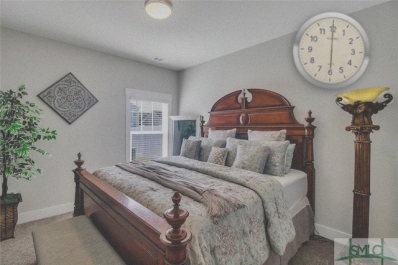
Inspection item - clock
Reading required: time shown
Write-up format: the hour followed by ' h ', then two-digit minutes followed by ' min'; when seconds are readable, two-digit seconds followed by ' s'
6 h 00 min
